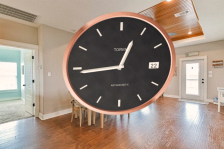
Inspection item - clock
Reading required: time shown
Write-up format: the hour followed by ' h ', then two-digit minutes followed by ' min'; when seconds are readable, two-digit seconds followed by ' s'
12 h 44 min
